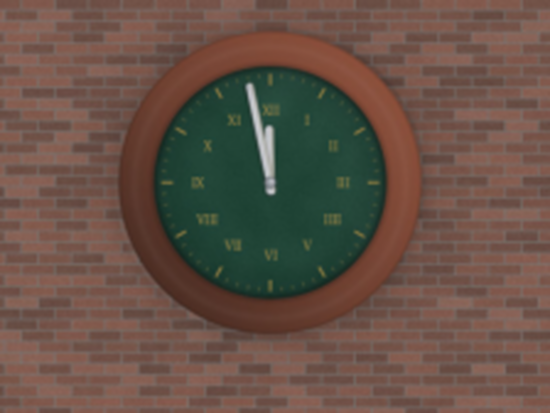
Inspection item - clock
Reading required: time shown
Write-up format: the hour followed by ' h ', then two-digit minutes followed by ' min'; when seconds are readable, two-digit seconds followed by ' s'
11 h 58 min
